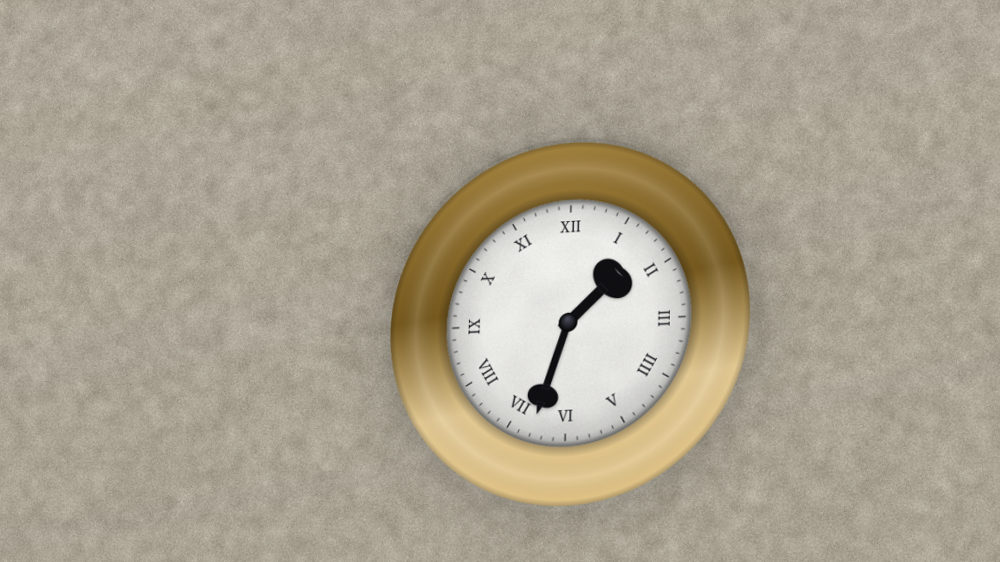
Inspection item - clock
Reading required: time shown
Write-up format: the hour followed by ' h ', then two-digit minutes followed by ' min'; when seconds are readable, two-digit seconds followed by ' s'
1 h 33 min
